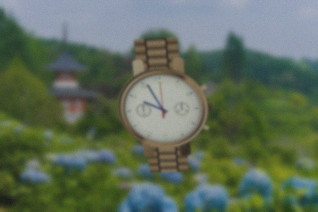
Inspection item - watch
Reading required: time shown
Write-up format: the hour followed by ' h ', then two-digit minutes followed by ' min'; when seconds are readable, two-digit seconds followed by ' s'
9 h 56 min
